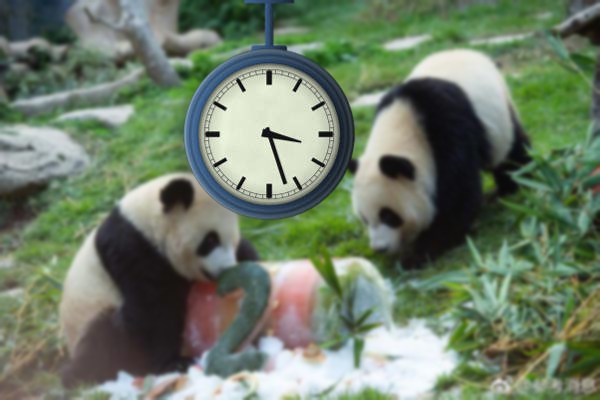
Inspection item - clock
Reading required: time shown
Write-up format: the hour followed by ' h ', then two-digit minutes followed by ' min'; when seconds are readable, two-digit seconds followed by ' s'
3 h 27 min
